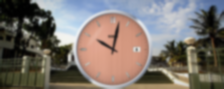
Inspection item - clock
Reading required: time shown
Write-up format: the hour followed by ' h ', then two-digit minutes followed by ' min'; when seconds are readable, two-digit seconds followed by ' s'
10 h 02 min
